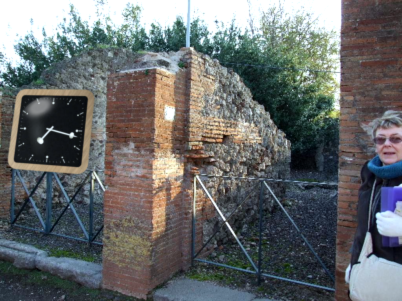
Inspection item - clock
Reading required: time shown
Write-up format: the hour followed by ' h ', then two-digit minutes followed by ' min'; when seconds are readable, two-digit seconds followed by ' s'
7 h 17 min
